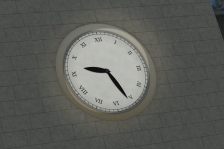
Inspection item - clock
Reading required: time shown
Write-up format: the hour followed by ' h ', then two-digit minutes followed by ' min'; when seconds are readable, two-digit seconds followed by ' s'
9 h 26 min
